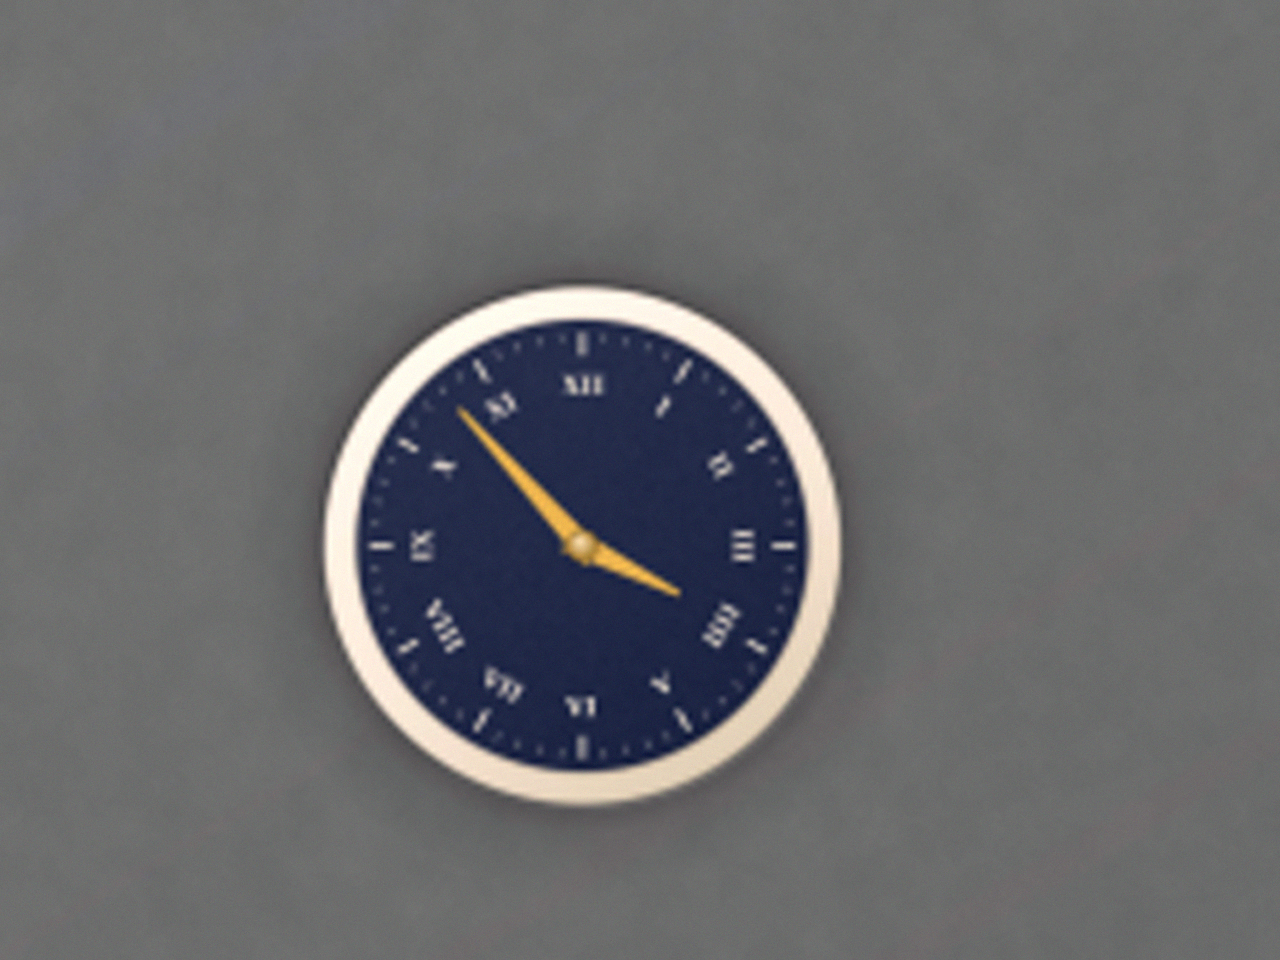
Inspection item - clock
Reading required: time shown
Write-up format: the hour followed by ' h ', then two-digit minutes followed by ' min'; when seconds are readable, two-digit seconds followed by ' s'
3 h 53 min
